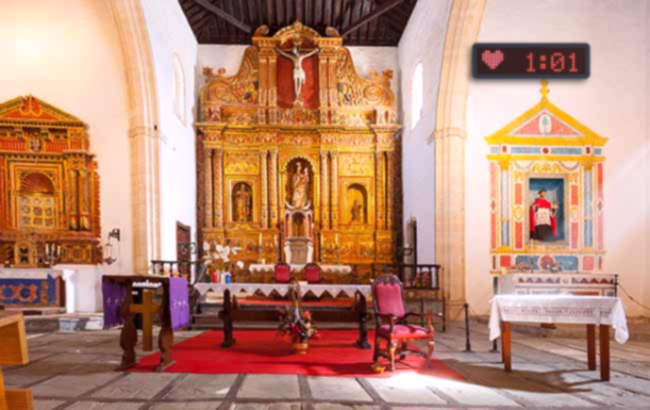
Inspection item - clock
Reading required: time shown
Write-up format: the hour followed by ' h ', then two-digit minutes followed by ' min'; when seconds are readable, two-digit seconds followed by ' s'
1 h 01 min
